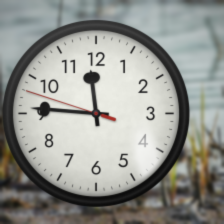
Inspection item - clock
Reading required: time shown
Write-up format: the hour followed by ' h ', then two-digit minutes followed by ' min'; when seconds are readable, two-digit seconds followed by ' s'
11 h 45 min 48 s
